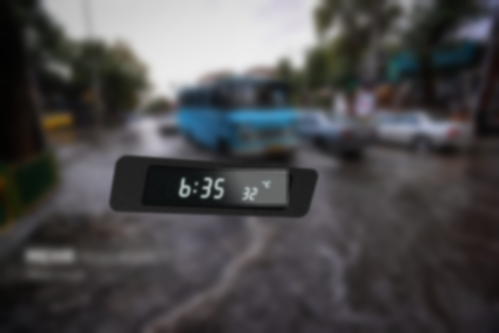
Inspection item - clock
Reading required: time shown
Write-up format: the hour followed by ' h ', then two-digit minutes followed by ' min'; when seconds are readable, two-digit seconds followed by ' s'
6 h 35 min
